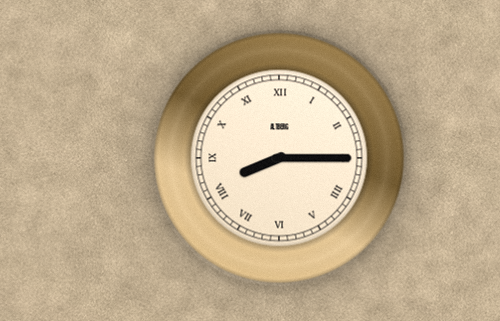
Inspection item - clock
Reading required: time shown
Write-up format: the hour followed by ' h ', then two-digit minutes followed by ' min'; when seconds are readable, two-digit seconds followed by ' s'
8 h 15 min
